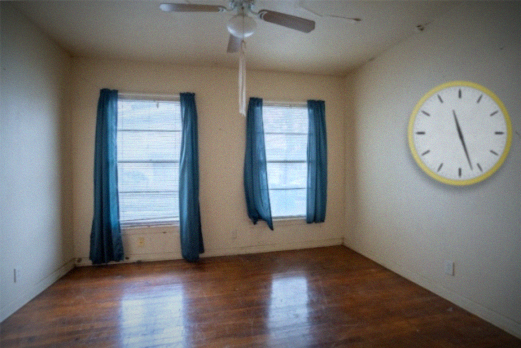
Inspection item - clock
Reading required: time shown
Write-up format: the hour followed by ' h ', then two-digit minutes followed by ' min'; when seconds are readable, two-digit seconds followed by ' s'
11 h 27 min
